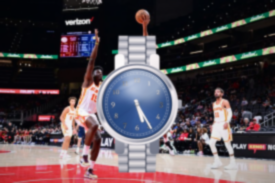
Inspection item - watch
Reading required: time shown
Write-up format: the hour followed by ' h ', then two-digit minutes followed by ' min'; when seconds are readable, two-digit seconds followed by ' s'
5 h 25 min
